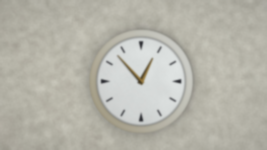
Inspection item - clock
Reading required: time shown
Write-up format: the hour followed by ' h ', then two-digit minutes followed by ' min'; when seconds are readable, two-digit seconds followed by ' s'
12 h 53 min
